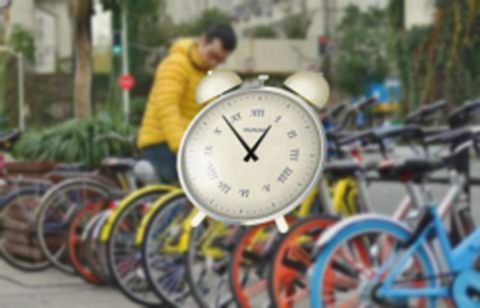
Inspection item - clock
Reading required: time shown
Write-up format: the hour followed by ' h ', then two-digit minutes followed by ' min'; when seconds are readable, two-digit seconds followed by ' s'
12 h 53 min
